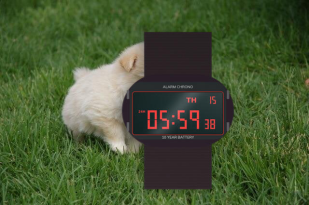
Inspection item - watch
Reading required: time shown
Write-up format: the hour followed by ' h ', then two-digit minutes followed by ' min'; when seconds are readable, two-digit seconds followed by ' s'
5 h 59 min 38 s
